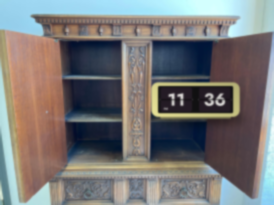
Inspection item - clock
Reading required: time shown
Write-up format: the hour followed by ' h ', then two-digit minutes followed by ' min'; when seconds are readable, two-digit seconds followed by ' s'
11 h 36 min
